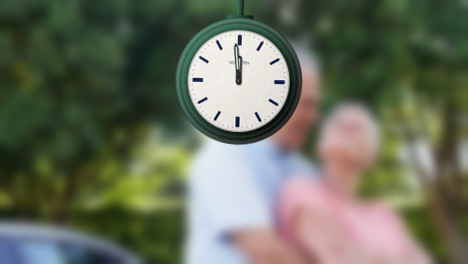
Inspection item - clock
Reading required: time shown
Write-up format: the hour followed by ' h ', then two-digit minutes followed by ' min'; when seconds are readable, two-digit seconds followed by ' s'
11 h 59 min
